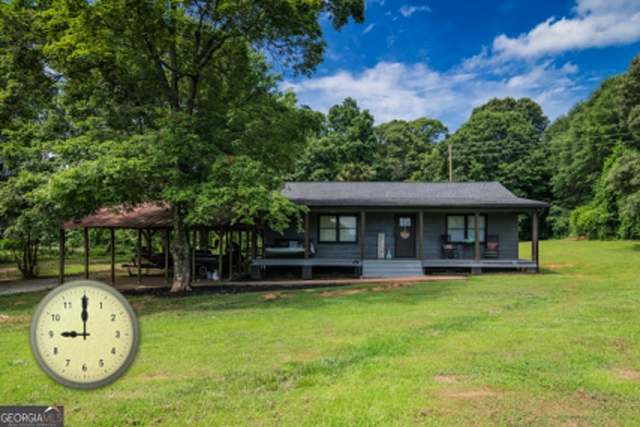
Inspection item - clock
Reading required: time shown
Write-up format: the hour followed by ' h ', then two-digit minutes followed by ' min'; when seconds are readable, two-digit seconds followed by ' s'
9 h 00 min
